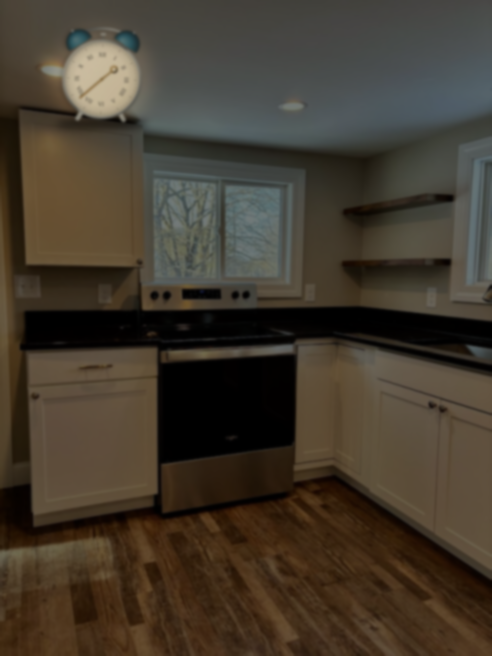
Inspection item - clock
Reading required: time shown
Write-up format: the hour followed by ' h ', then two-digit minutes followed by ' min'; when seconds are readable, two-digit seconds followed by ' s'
1 h 38 min
